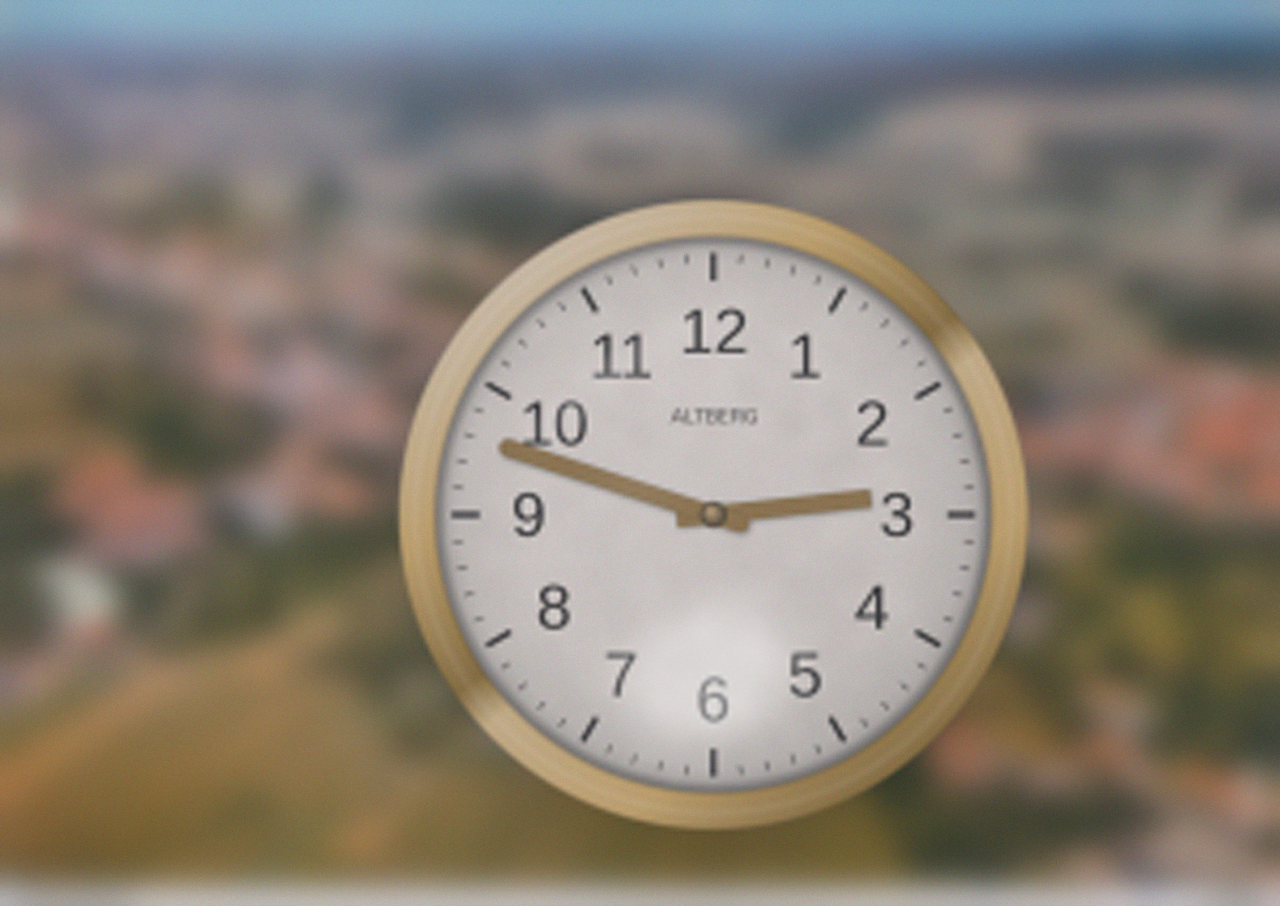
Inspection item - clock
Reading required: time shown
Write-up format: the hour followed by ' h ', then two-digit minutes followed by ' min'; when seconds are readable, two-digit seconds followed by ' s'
2 h 48 min
